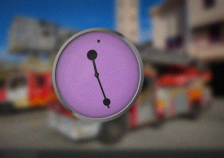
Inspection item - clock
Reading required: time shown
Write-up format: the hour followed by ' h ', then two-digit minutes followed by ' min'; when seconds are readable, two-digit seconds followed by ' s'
11 h 26 min
